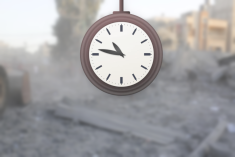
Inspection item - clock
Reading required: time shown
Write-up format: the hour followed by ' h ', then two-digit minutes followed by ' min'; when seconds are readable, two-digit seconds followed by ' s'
10 h 47 min
